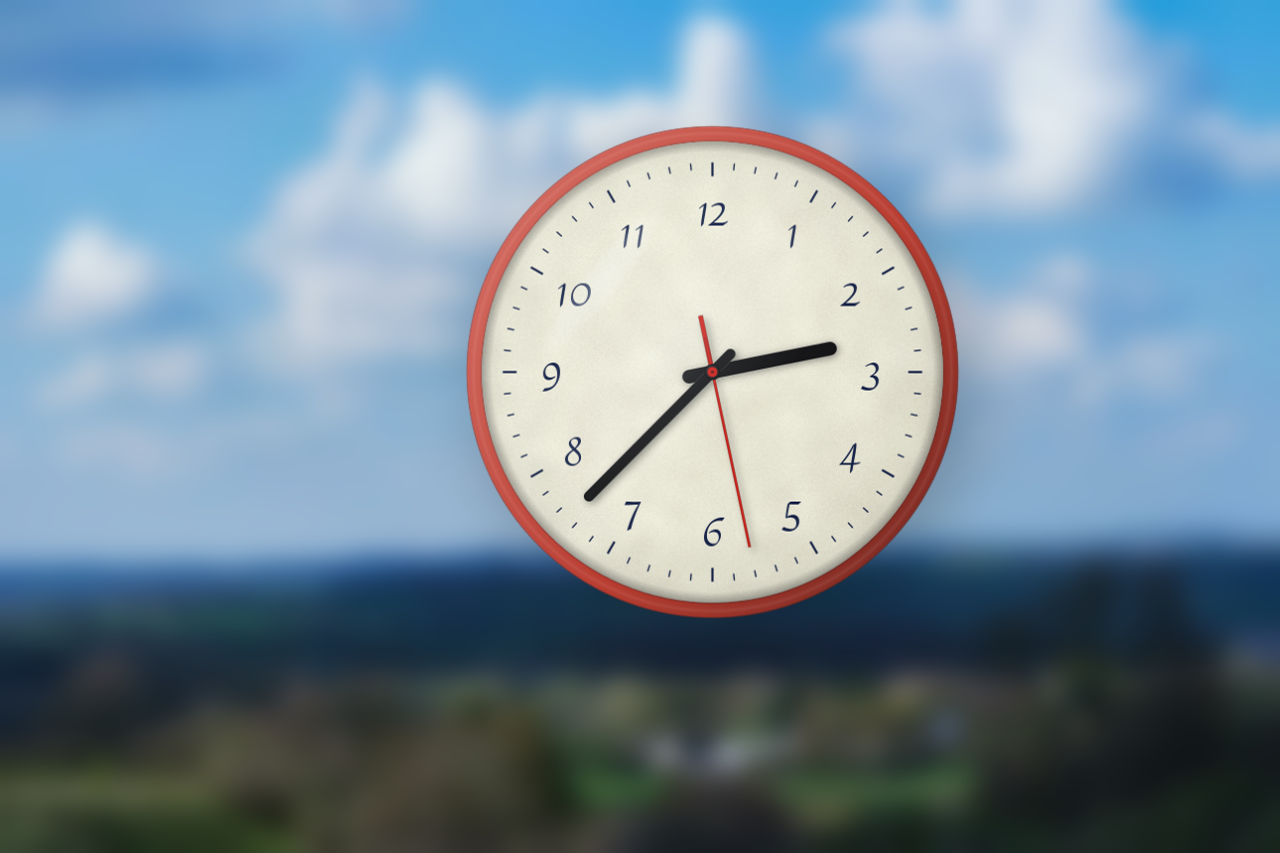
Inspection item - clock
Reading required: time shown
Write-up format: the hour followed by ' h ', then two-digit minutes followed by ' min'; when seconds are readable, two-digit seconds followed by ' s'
2 h 37 min 28 s
